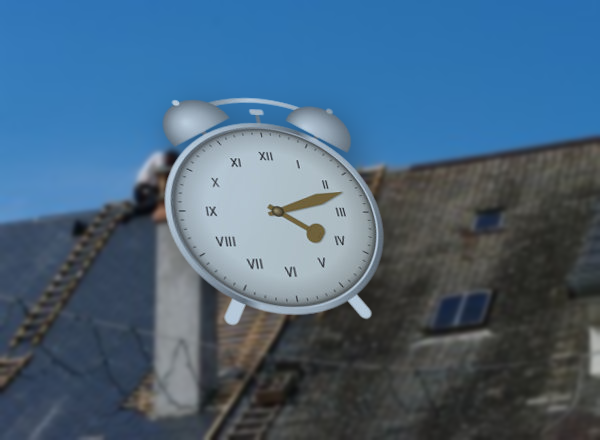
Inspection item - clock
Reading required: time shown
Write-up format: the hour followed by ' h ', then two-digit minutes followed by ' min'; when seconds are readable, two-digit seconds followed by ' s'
4 h 12 min
